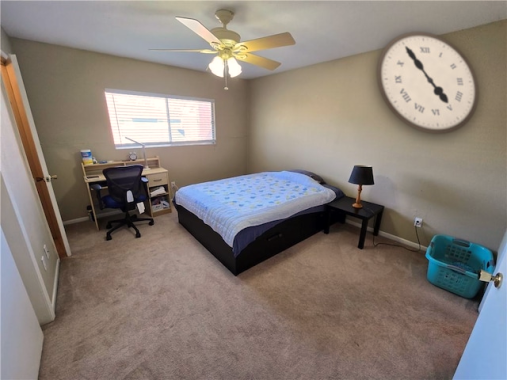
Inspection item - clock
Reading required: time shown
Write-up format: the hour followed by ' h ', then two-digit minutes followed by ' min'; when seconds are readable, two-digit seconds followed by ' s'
4 h 55 min
